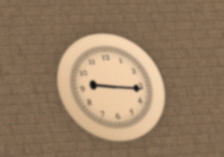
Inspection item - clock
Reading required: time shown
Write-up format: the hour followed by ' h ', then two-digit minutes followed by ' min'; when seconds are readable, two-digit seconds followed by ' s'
9 h 16 min
